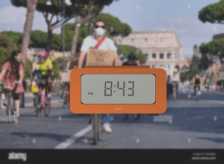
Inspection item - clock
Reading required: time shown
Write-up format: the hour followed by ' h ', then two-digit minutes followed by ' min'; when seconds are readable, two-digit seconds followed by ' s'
8 h 43 min
